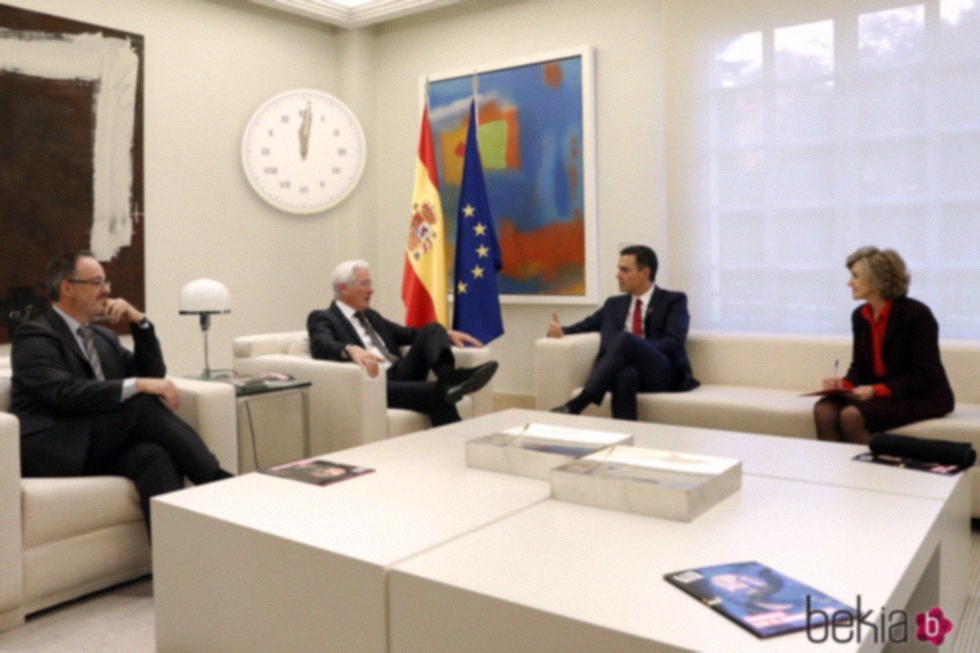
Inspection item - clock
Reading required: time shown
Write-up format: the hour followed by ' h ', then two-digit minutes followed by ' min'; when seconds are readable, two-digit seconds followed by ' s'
12 h 01 min
